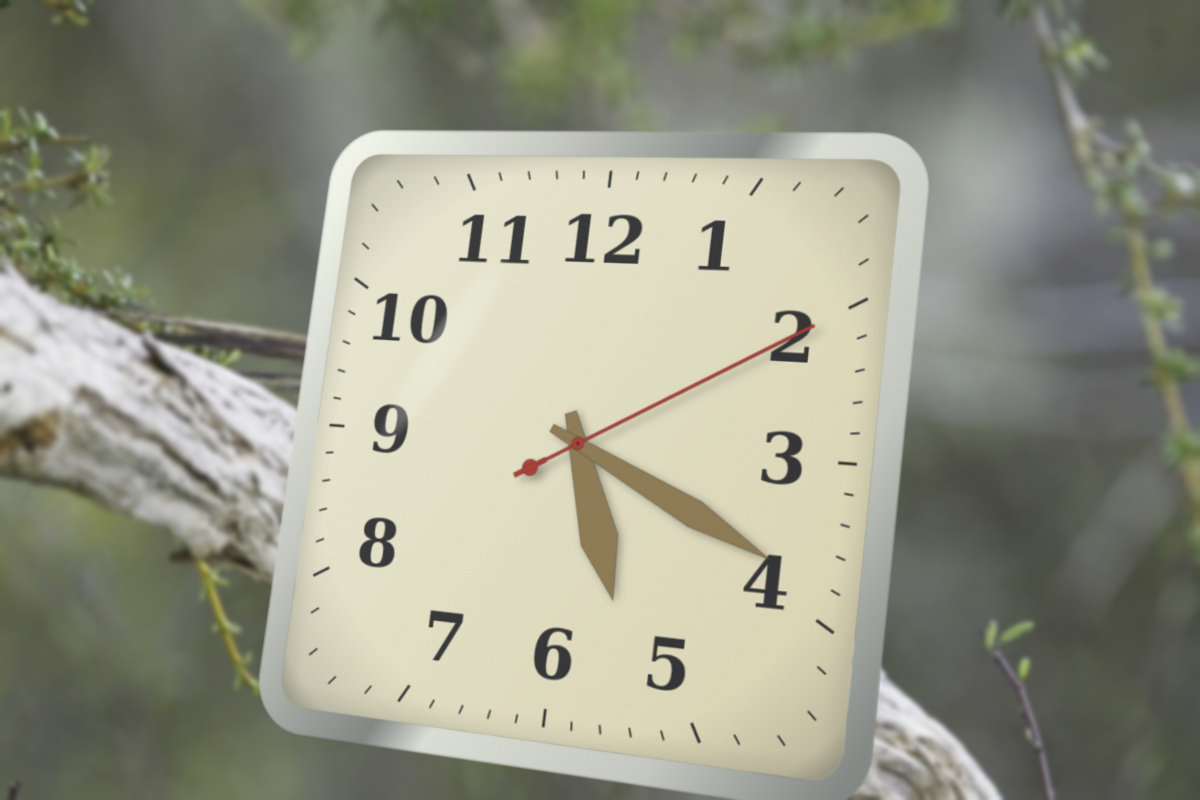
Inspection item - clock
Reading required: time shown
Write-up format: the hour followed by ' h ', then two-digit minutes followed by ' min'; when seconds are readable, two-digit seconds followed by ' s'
5 h 19 min 10 s
